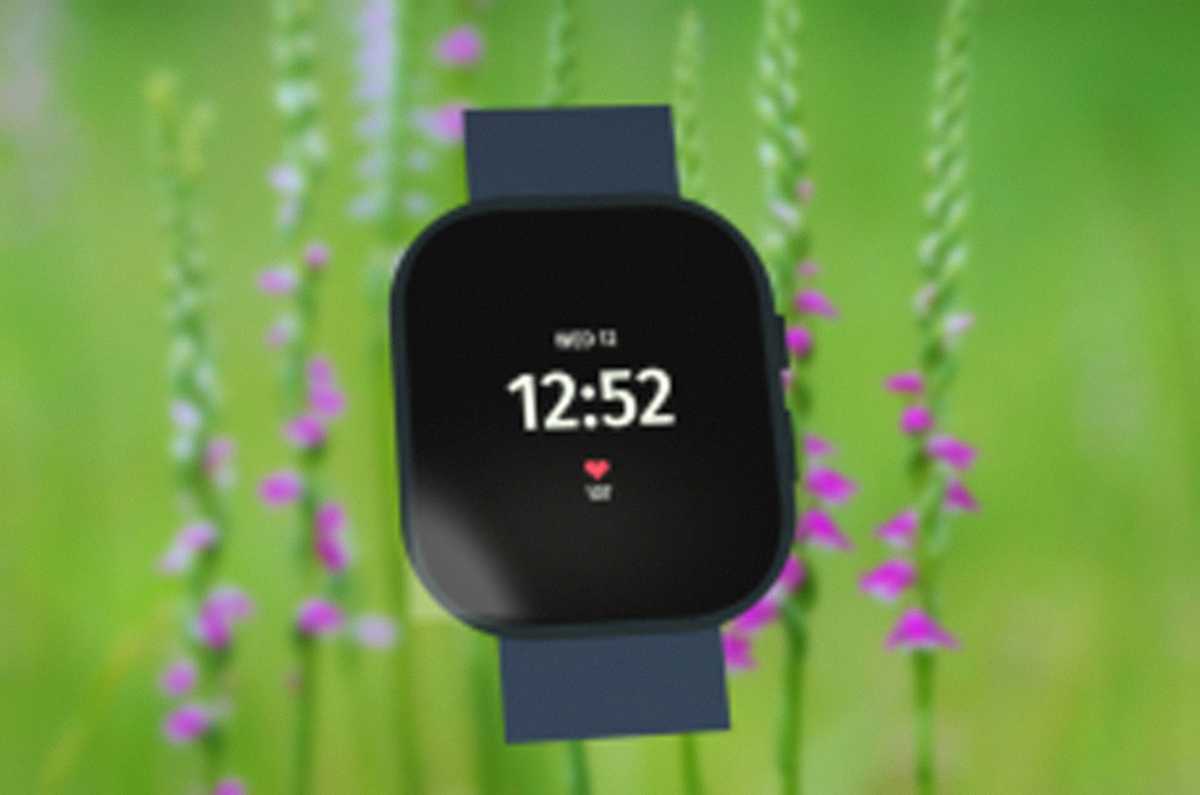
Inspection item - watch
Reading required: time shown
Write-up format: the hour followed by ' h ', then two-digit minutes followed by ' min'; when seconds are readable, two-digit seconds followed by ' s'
12 h 52 min
